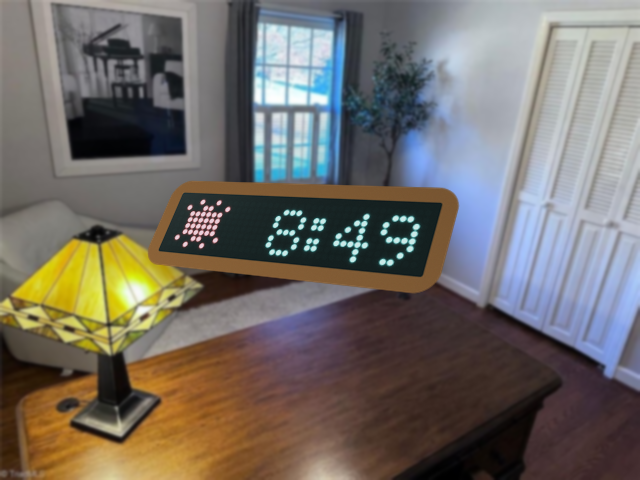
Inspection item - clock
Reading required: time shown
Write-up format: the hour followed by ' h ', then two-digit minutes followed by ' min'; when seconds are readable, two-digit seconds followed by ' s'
8 h 49 min
